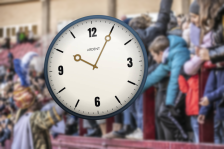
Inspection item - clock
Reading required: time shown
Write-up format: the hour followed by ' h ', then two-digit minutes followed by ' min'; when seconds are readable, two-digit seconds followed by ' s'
10 h 05 min
